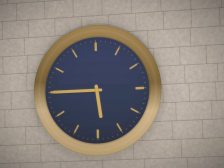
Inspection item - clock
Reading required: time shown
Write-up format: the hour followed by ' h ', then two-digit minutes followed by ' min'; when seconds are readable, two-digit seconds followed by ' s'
5 h 45 min
